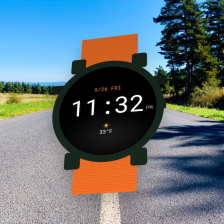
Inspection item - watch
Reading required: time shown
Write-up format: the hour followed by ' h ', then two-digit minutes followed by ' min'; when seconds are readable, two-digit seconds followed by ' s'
11 h 32 min
